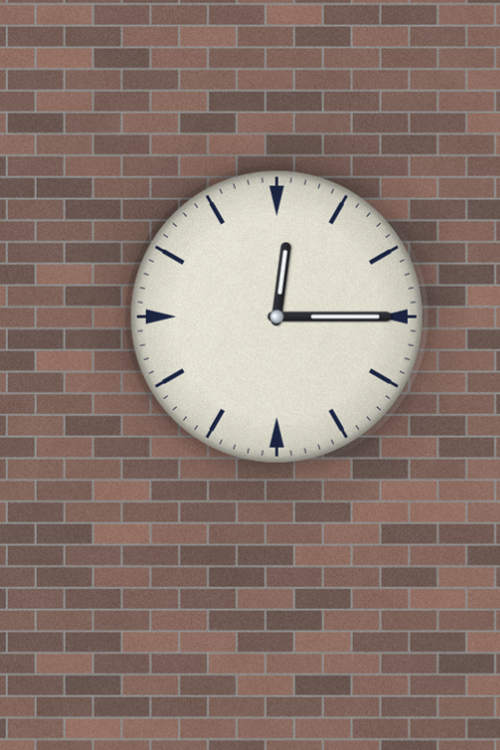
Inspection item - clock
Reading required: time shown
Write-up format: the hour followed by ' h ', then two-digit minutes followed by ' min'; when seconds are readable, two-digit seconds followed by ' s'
12 h 15 min
